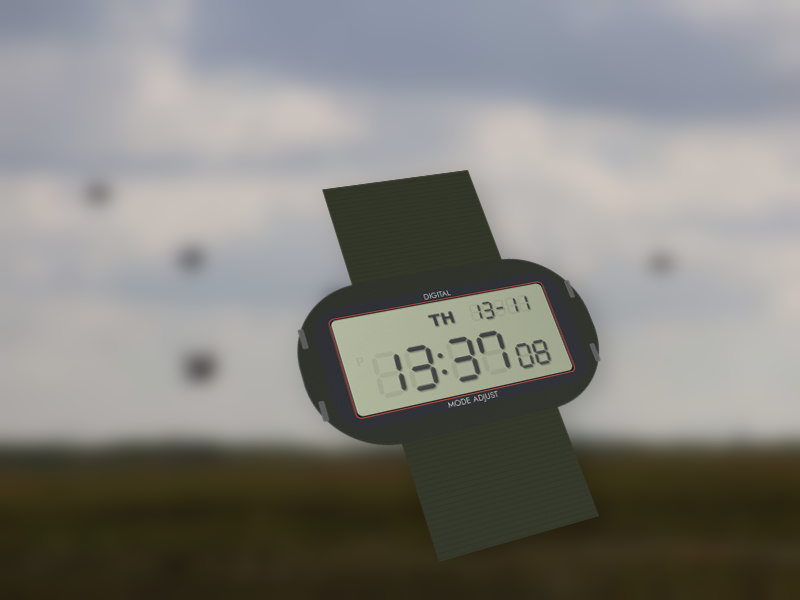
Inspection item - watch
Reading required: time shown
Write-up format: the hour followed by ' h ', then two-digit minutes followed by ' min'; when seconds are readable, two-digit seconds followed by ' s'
13 h 37 min 08 s
